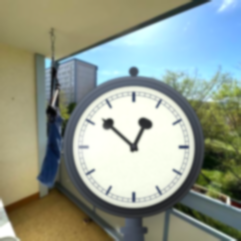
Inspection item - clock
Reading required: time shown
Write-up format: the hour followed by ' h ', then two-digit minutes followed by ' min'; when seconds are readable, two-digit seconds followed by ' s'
12 h 52 min
